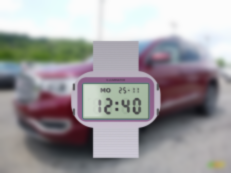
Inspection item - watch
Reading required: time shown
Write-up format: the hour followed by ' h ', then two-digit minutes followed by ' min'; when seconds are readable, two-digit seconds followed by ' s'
12 h 40 min
